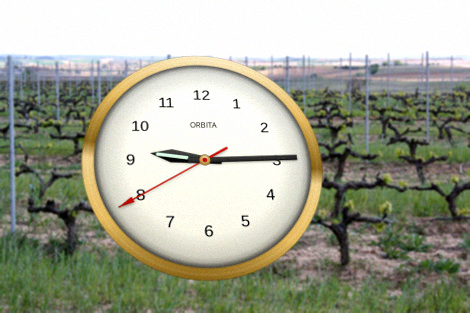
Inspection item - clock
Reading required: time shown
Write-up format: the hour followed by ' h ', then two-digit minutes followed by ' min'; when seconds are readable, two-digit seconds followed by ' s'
9 h 14 min 40 s
